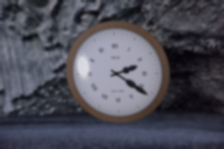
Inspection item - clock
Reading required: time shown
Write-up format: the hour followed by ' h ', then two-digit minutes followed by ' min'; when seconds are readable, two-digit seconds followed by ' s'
2 h 21 min
